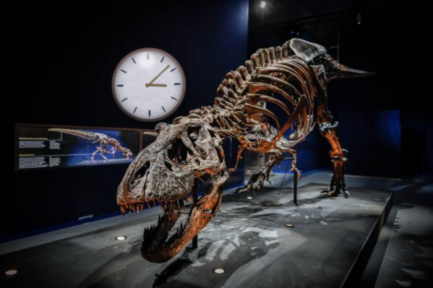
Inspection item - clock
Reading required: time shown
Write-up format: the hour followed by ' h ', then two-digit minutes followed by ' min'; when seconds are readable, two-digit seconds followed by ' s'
3 h 08 min
